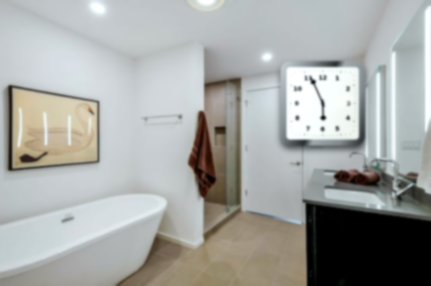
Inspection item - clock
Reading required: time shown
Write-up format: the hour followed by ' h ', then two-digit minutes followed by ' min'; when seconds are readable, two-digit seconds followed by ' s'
5 h 56 min
